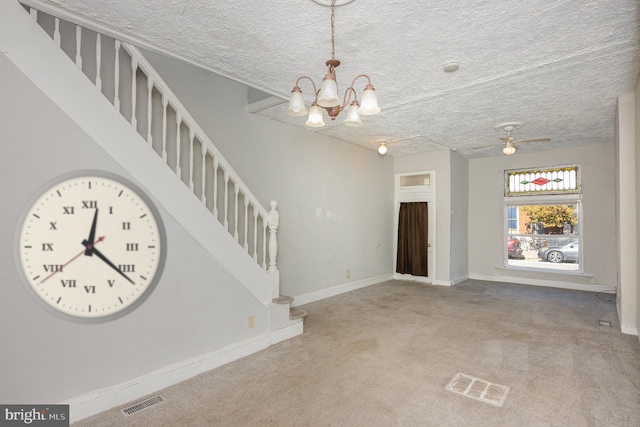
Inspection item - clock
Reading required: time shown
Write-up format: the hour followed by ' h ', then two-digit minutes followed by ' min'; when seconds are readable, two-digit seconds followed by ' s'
12 h 21 min 39 s
